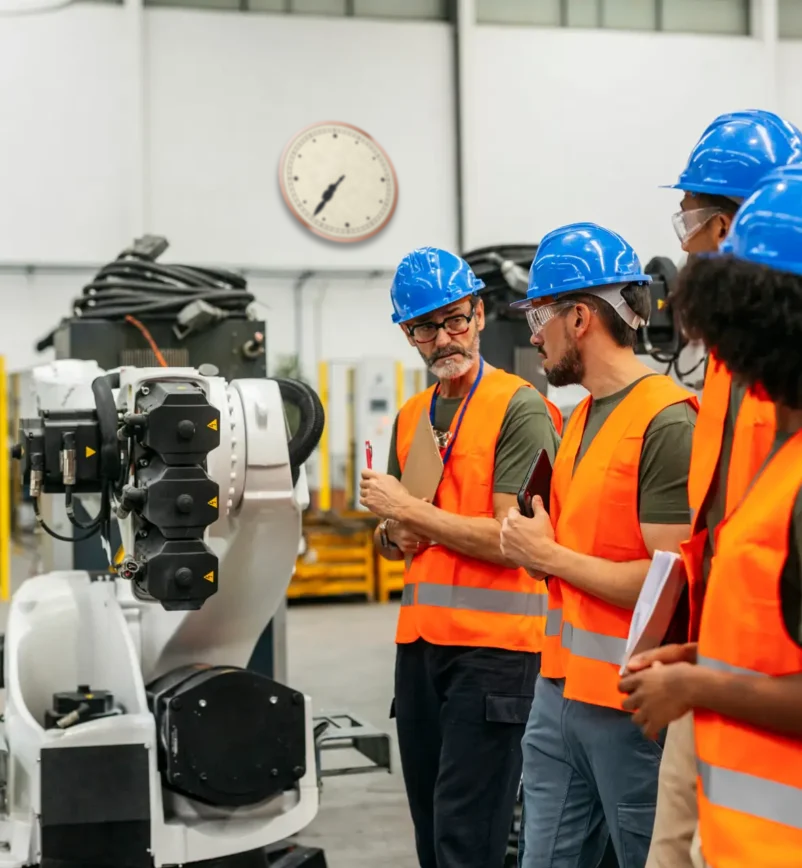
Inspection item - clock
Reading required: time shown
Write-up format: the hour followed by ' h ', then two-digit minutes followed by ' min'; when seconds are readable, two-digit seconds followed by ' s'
7 h 37 min
